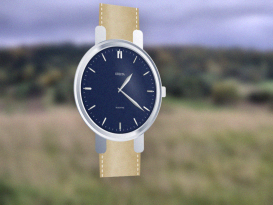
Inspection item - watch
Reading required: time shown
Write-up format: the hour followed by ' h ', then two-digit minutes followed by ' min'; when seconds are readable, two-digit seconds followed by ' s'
1 h 21 min
